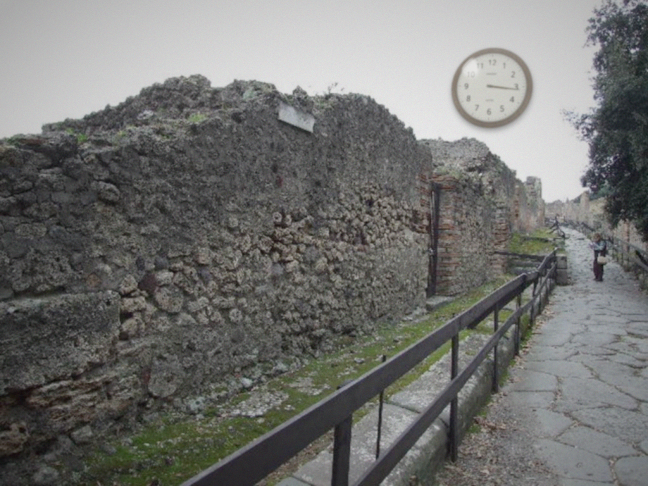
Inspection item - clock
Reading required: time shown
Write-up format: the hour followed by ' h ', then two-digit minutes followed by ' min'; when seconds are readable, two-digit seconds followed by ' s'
3 h 16 min
